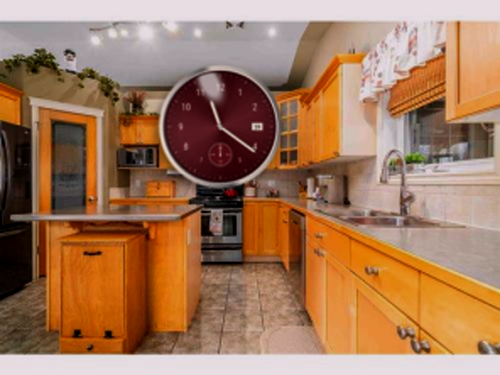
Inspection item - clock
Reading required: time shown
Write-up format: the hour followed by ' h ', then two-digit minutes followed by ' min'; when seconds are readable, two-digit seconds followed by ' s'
11 h 21 min
